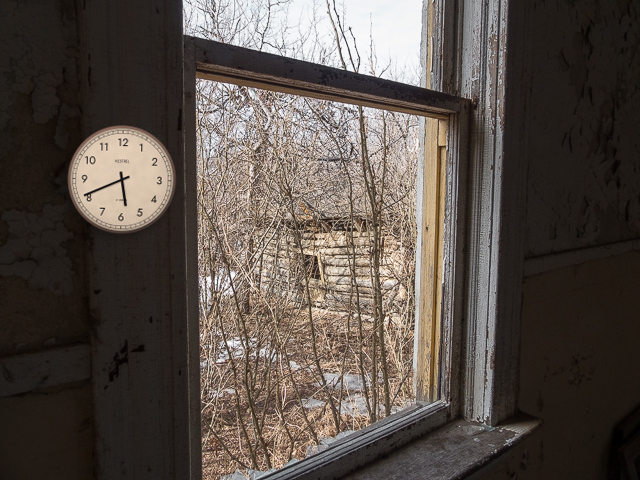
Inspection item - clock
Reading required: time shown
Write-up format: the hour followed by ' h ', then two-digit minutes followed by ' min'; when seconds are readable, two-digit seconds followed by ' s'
5 h 41 min
